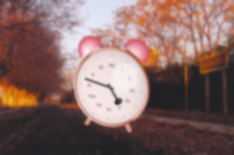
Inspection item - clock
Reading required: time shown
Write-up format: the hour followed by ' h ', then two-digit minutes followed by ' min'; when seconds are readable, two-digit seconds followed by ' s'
4 h 47 min
